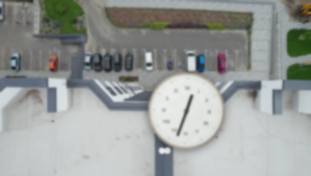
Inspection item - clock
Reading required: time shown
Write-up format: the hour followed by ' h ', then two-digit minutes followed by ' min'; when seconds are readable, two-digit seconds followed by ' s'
12 h 33 min
